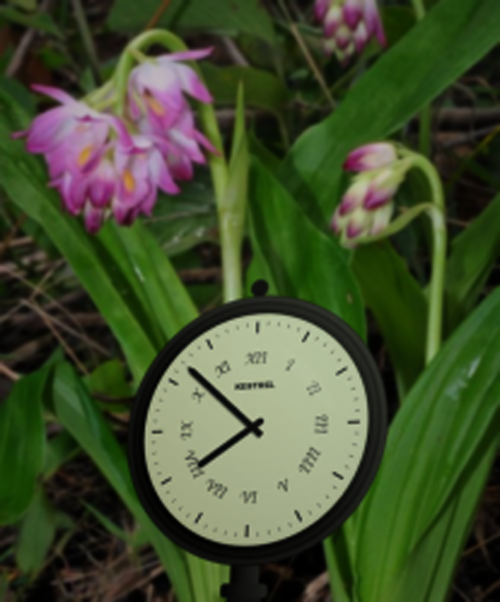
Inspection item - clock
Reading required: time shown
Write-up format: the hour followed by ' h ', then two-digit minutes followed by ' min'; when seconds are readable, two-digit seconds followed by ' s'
7 h 52 min
